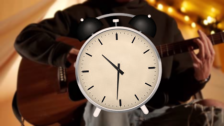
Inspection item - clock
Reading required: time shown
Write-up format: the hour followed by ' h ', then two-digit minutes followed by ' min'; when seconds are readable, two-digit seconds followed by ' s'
10 h 31 min
